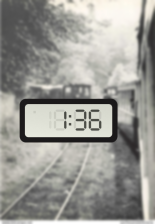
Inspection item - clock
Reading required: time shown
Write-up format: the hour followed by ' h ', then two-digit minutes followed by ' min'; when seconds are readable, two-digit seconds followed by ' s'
1 h 36 min
